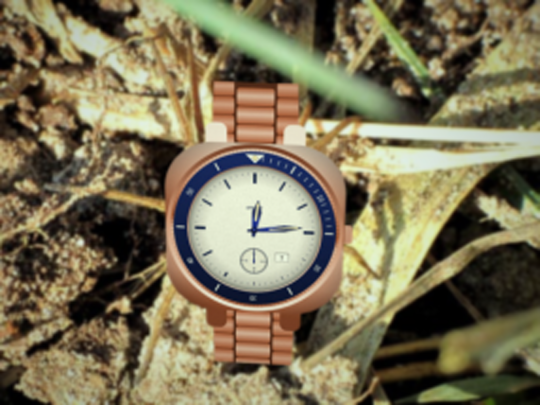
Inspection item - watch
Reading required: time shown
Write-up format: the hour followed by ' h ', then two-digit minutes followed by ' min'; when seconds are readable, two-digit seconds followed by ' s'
12 h 14 min
